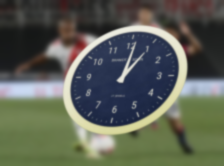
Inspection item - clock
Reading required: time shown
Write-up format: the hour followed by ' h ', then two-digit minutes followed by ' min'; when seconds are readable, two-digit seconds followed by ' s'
1 h 01 min
